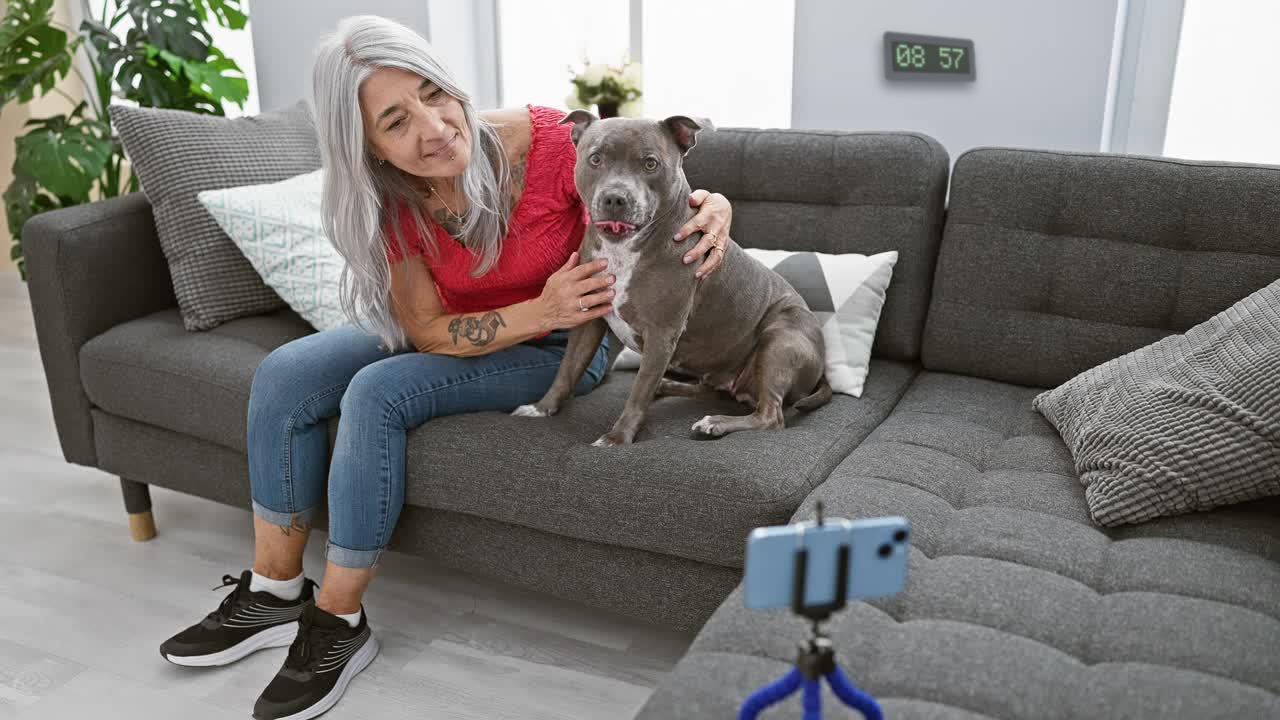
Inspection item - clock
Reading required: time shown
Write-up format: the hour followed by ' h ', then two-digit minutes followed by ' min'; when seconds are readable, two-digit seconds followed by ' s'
8 h 57 min
